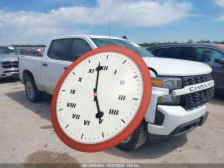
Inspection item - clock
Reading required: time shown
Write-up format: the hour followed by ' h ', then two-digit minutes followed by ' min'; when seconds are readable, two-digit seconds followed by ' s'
4 h 58 min
